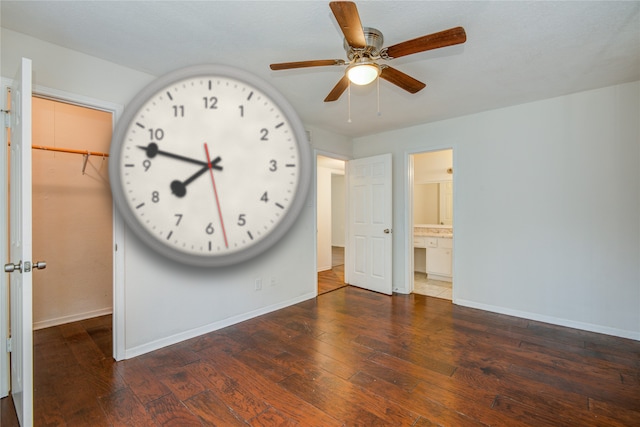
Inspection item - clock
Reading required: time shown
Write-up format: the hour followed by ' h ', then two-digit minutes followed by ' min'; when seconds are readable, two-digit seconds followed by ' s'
7 h 47 min 28 s
